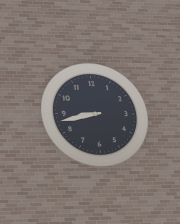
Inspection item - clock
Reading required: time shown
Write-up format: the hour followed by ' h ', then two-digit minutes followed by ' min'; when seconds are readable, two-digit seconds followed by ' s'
8 h 43 min
